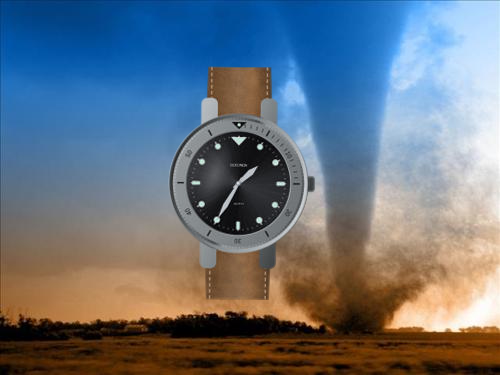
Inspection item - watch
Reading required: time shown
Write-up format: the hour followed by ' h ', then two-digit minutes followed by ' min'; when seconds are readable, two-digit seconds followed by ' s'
1 h 35 min
